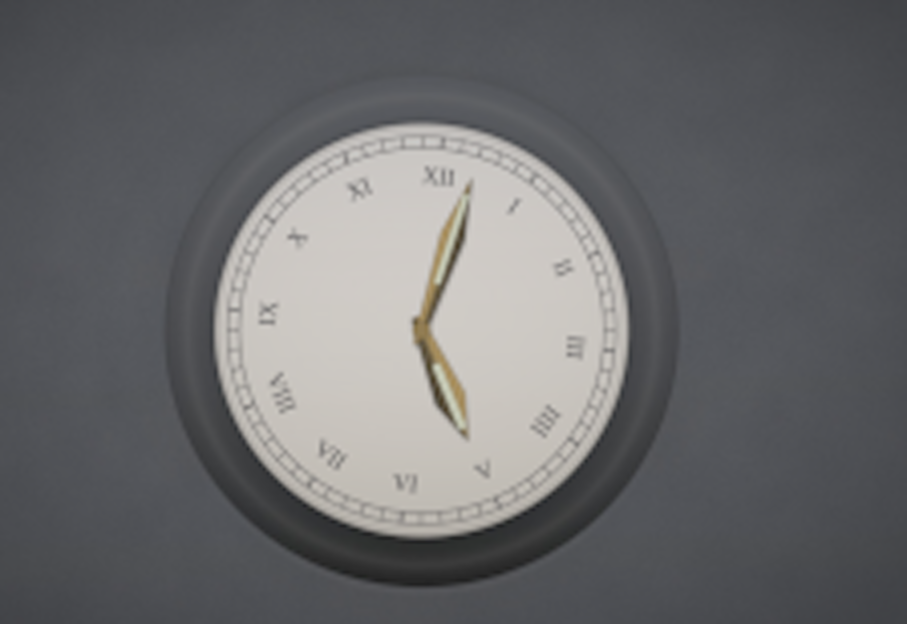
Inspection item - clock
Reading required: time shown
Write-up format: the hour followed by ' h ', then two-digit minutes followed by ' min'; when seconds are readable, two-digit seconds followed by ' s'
5 h 02 min
